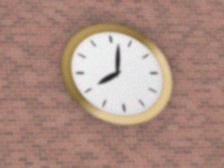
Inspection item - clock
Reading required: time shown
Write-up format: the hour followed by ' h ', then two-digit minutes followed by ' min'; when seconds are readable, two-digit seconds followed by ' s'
8 h 02 min
